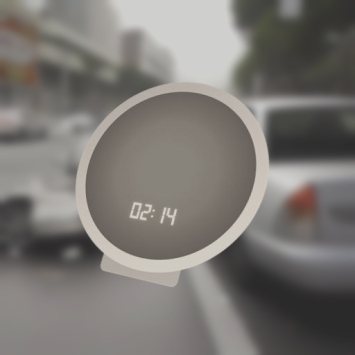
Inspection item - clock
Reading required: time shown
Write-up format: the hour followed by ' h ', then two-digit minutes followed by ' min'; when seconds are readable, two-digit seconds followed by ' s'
2 h 14 min
